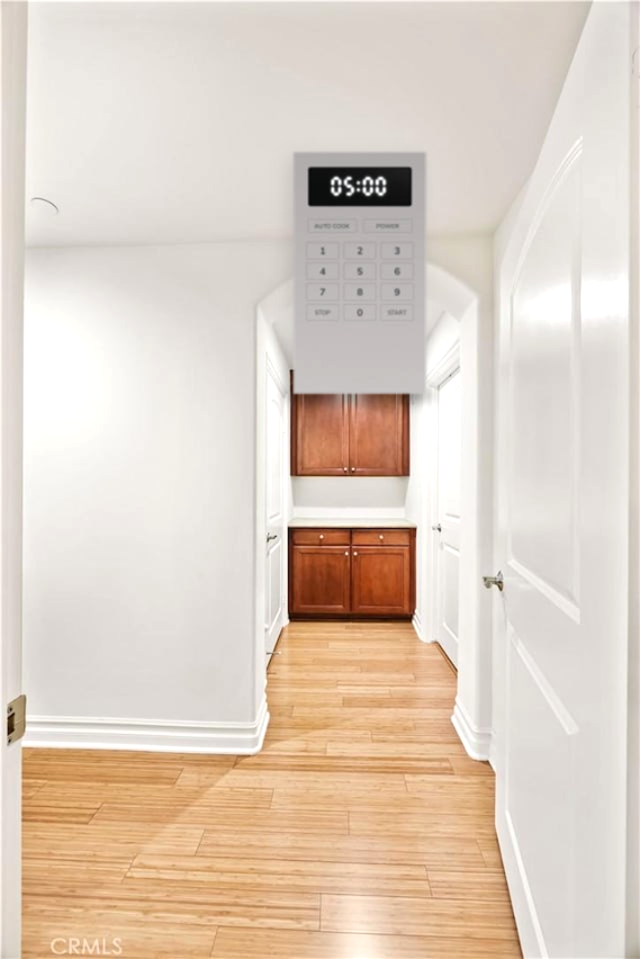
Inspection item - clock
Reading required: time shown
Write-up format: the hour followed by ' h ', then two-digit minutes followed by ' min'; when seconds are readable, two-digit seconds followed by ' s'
5 h 00 min
